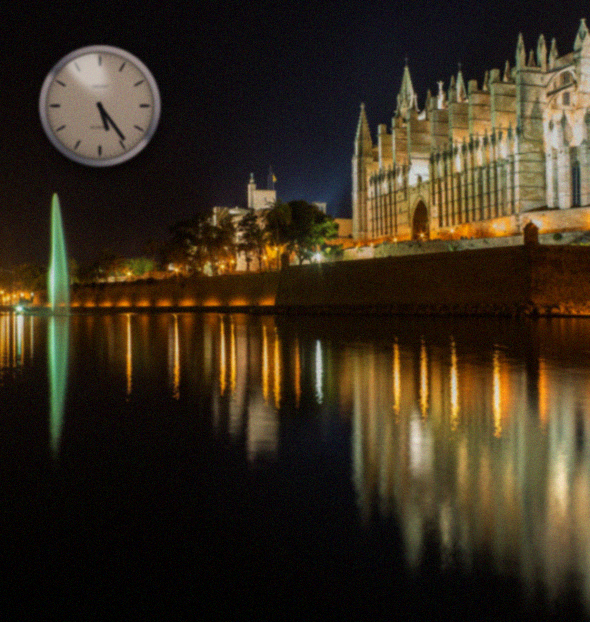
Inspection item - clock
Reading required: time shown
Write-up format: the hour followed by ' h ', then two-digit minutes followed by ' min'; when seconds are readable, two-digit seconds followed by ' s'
5 h 24 min
